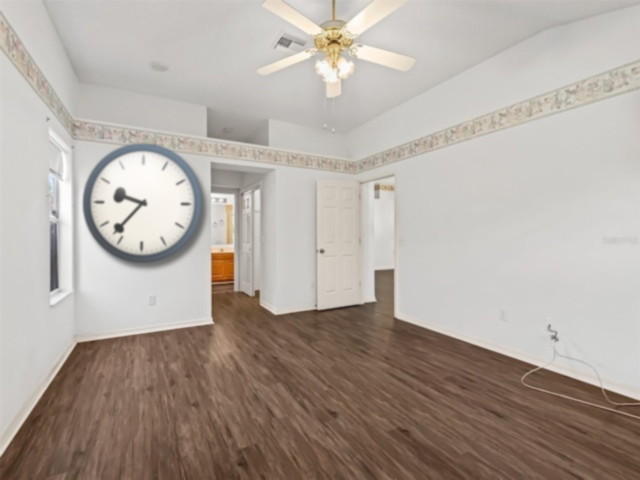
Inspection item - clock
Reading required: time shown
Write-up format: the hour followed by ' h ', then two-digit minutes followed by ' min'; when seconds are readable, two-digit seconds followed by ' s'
9 h 37 min
